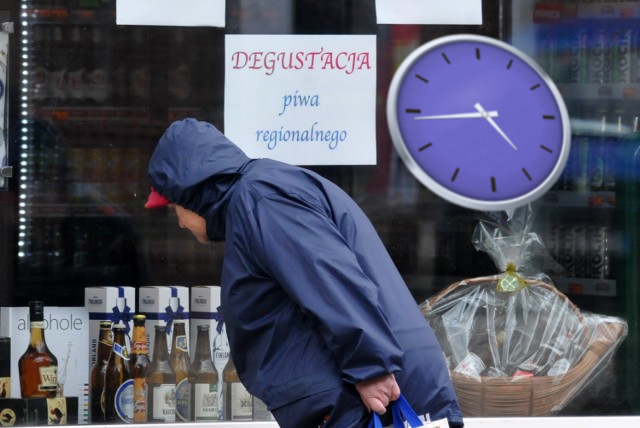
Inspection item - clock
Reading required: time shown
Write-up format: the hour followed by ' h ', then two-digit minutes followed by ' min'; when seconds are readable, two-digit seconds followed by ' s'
4 h 44 min
